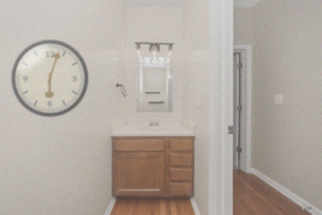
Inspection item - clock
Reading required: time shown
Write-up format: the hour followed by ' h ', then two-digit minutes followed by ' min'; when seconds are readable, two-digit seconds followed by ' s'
6 h 03 min
